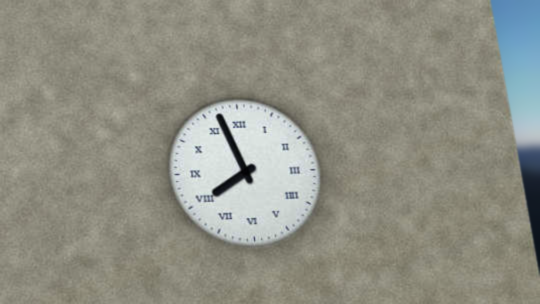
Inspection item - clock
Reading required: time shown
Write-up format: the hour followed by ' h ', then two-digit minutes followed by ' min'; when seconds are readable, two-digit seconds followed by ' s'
7 h 57 min
